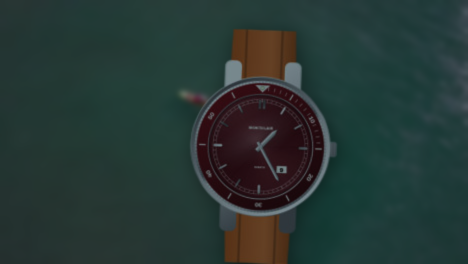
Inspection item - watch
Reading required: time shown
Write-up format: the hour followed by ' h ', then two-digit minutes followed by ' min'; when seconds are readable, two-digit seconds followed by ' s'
1 h 25 min
